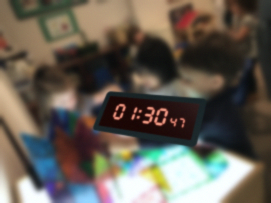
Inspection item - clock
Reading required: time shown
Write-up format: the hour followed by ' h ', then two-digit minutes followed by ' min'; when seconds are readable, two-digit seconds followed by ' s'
1 h 30 min 47 s
